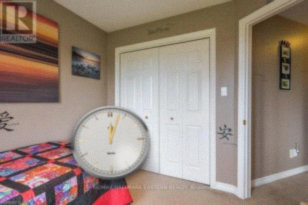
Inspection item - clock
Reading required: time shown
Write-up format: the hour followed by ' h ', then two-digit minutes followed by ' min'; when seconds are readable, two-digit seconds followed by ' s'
12 h 03 min
